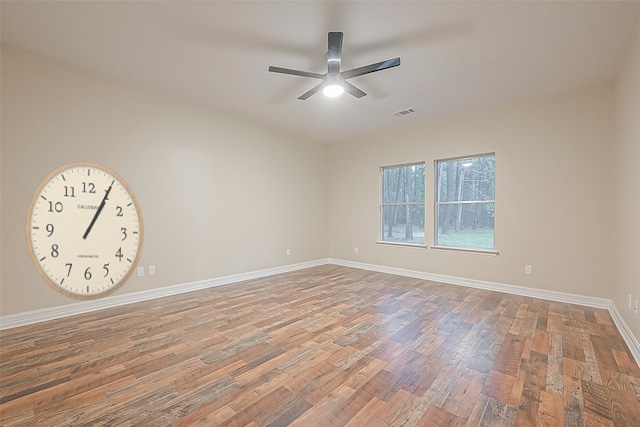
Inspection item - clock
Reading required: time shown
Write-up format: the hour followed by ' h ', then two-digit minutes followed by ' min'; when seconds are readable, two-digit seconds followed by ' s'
1 h 05 min
